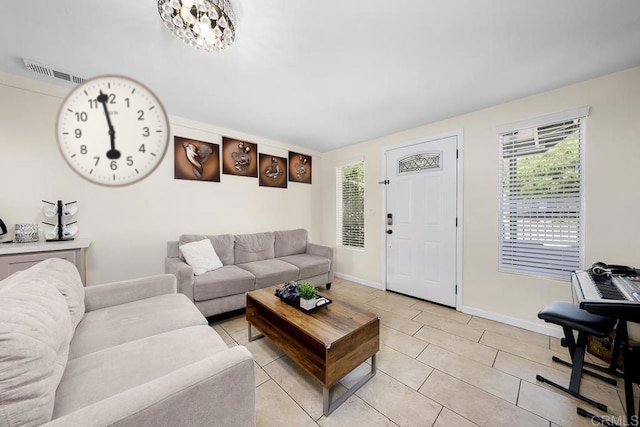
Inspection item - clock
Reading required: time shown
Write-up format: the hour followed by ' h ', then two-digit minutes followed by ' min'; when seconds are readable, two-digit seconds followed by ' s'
5 h 58 min
